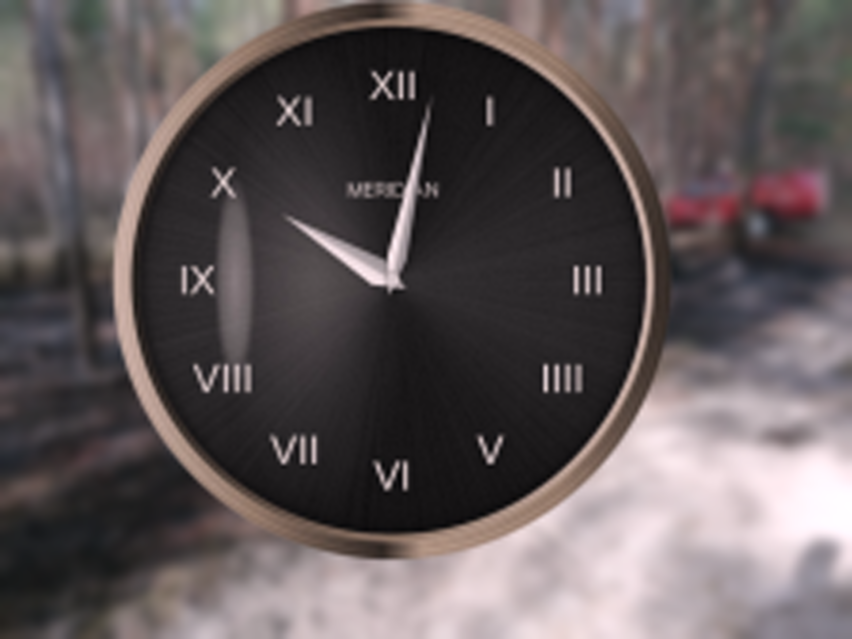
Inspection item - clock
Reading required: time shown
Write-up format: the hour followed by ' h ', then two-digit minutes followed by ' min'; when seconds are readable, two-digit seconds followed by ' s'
10 h 02 min
